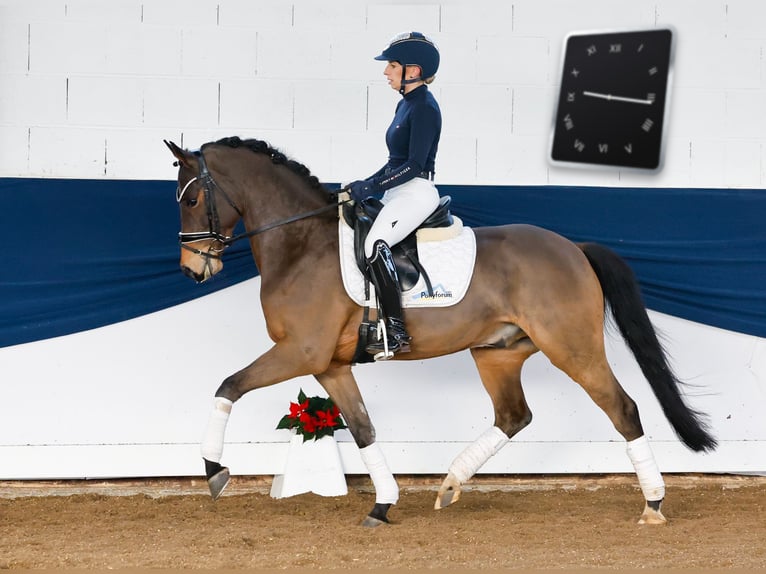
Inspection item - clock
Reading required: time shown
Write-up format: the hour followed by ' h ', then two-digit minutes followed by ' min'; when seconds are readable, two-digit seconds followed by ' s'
9 h 16 min
